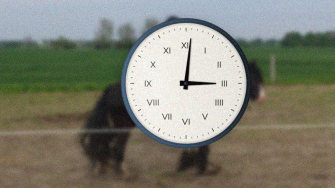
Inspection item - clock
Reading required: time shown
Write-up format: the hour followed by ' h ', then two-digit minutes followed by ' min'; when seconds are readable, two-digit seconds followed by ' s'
3 h 01 min
